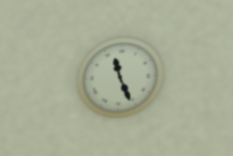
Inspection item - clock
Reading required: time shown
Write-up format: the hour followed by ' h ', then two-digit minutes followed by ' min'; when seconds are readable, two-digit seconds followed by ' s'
11 h 26 min
